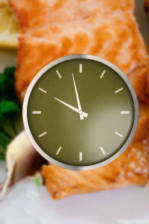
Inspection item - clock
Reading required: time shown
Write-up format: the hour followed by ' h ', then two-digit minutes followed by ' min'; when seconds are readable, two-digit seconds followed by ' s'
9 h 58 min
